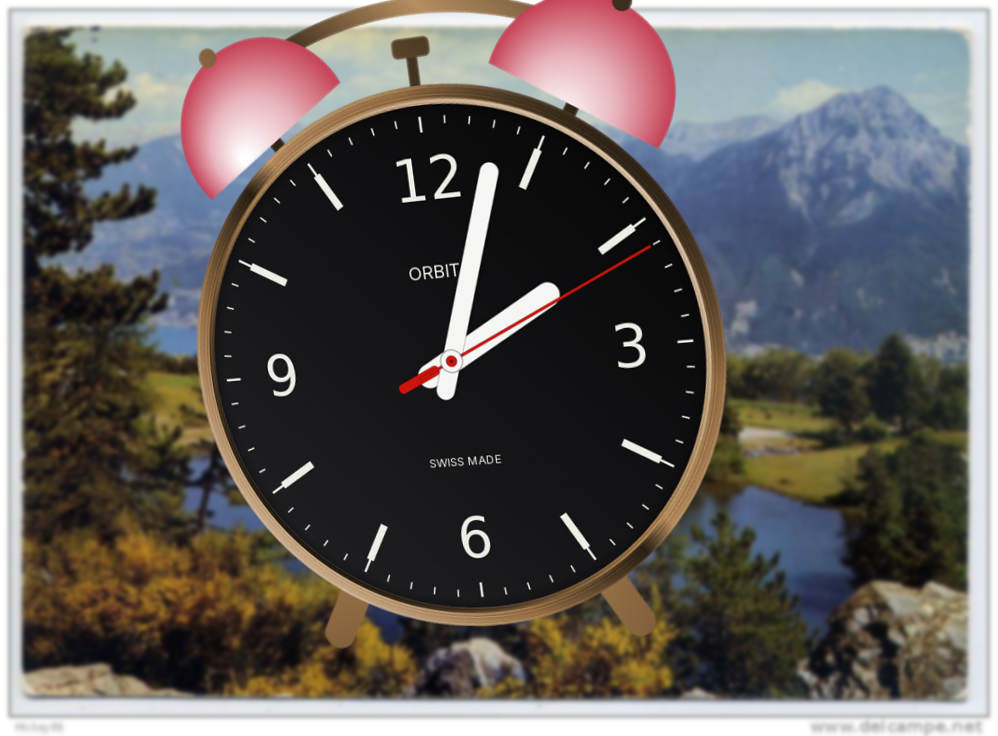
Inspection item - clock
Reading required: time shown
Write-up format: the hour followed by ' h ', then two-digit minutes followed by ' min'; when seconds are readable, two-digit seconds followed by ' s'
2 h 03 min 11 s
